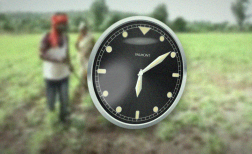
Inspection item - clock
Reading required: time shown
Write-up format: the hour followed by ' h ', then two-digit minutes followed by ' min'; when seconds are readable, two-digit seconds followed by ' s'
6 h 09 min
